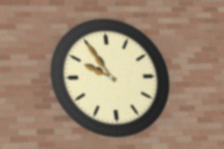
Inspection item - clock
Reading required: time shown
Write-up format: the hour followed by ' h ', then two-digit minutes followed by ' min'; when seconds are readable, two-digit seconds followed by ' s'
9 h 55 min
